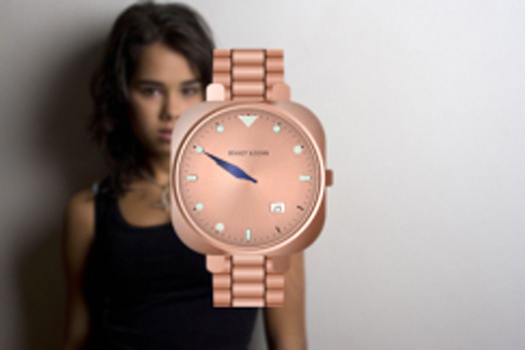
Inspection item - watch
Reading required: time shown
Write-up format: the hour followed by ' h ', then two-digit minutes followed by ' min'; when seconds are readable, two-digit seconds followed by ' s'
9 h 50 min
